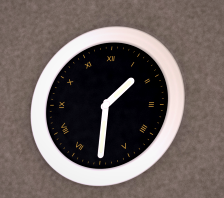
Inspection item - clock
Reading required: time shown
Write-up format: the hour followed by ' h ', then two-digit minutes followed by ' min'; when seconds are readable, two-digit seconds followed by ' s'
1 h 30 min
